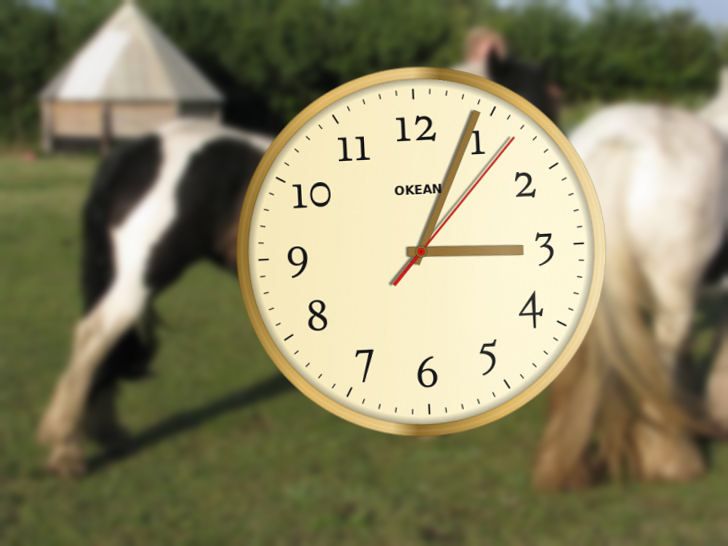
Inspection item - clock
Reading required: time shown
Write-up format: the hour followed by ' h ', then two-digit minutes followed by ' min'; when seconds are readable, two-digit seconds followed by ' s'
3 h 04 min 07 s
